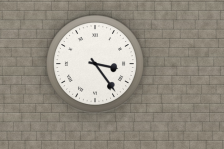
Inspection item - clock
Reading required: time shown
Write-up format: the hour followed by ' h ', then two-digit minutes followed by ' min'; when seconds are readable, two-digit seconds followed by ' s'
3 h 24 min
